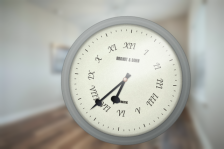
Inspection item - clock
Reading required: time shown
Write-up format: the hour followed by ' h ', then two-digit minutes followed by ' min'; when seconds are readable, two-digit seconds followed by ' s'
6 h 37 min
